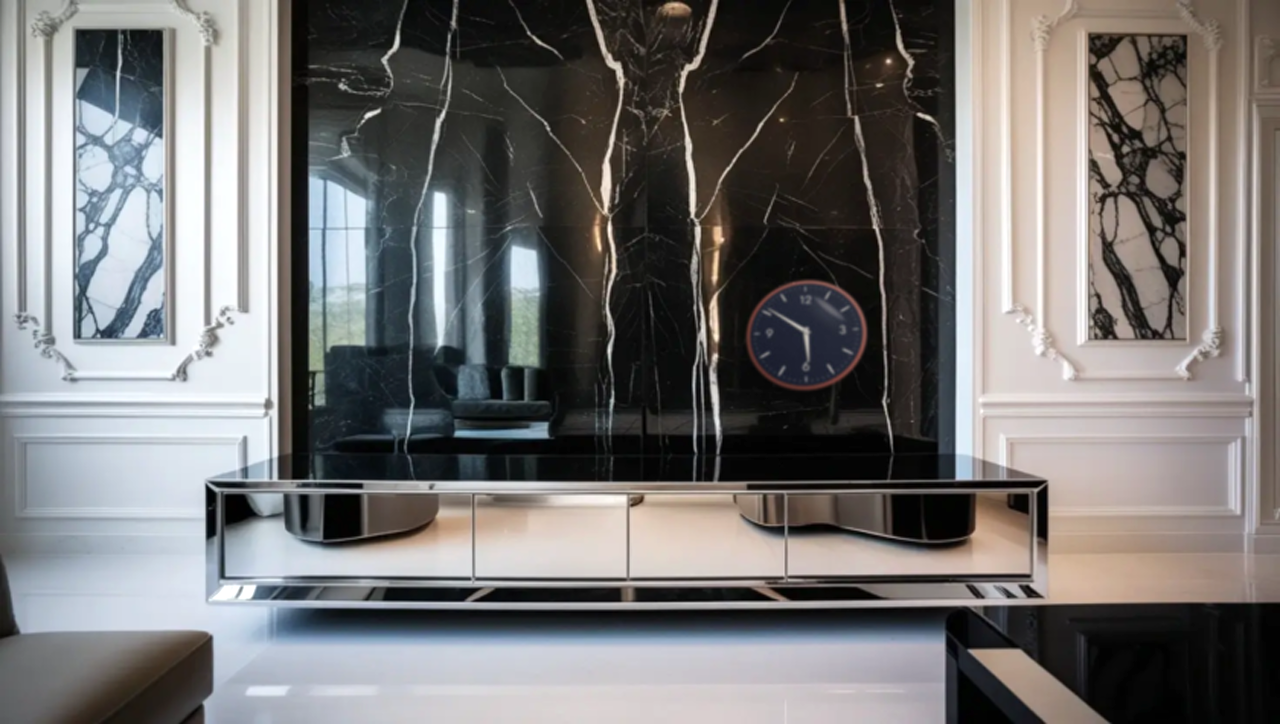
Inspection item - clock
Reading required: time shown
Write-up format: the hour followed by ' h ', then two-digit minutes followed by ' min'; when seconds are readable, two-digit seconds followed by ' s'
5 h 51 min
